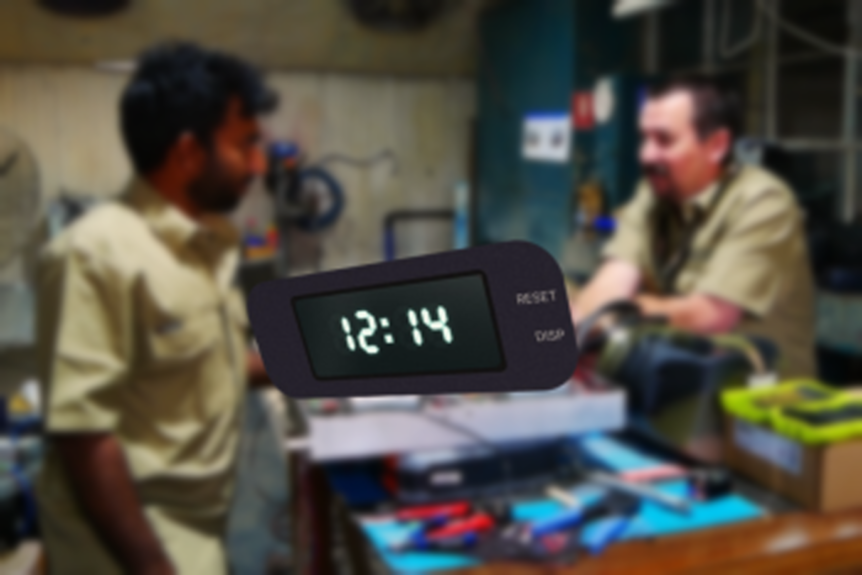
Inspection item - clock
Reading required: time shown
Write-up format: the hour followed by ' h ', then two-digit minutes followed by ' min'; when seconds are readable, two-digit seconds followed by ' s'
12 h 14 min
